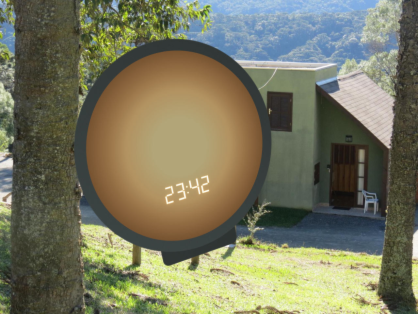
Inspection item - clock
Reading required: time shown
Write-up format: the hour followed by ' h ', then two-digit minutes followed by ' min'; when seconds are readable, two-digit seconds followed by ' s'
23 h 42 min
